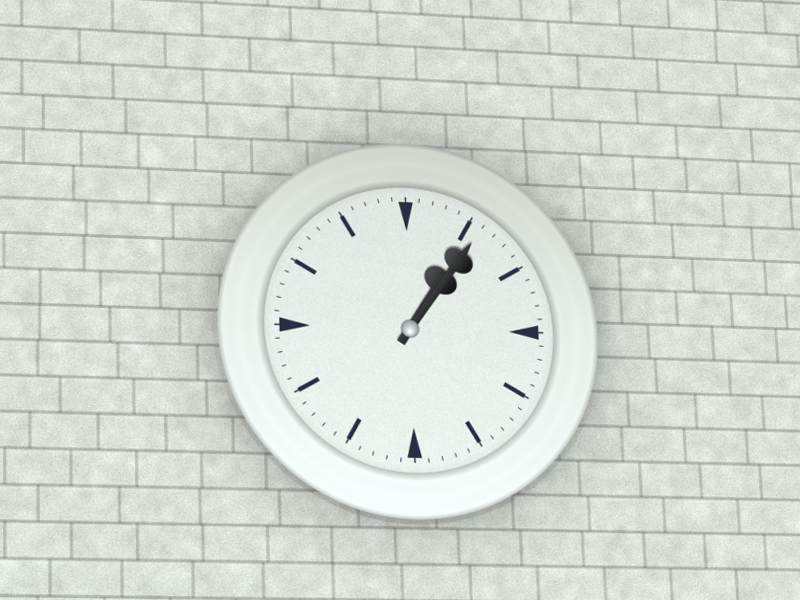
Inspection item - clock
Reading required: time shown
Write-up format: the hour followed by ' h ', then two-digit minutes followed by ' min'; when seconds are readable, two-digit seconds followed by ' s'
1 h 06 min
